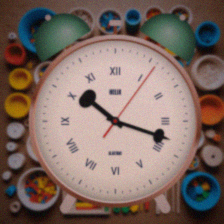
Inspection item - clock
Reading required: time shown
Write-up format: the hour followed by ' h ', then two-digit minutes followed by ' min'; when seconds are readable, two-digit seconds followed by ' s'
10 h 18 min 06 s
